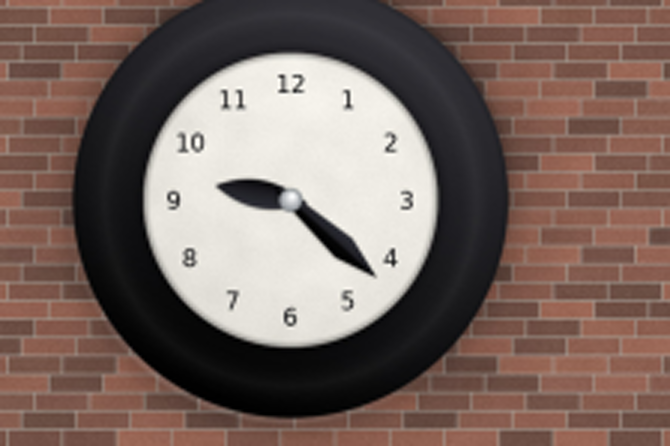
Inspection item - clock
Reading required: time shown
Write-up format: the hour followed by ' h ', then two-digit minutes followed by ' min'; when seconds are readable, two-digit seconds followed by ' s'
9 h 22 min
